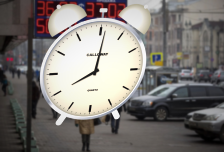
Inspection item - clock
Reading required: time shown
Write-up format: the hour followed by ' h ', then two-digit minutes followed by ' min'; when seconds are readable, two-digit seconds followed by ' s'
8 h 01 min
